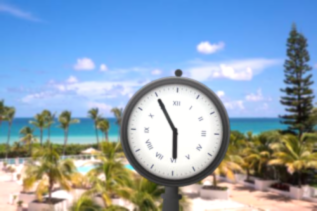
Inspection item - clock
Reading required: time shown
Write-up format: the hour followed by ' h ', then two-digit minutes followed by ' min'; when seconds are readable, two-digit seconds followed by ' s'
5 h 55 min
